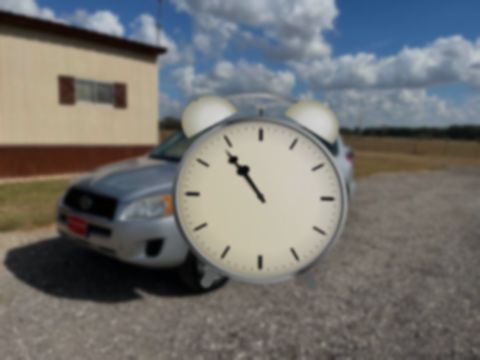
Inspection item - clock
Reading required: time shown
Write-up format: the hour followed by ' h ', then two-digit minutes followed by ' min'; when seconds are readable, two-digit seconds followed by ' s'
10 h 54 min
